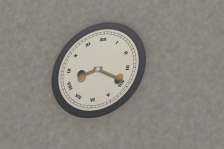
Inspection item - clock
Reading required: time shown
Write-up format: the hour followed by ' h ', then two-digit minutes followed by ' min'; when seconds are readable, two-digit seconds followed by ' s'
8 h 19 min
